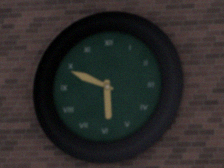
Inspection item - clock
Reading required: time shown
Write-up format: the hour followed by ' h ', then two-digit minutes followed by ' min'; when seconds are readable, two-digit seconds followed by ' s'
5 h 49 min
